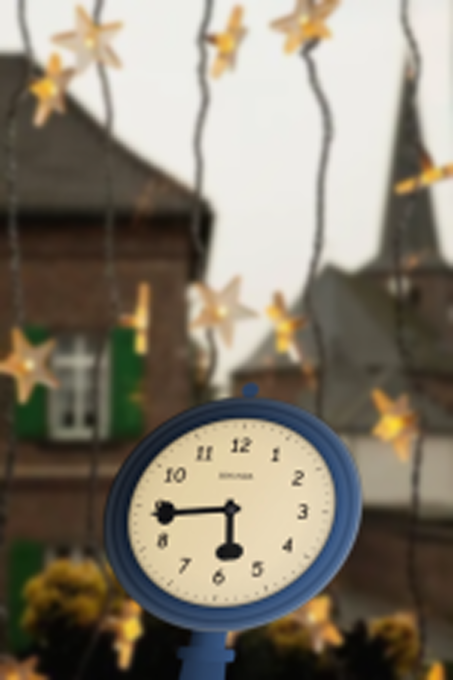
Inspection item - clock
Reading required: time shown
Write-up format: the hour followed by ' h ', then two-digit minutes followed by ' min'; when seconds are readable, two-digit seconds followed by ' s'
5 h 44 min
